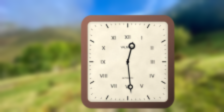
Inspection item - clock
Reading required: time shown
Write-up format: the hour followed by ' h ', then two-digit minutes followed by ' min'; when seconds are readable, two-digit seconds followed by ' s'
12 h 29 min
